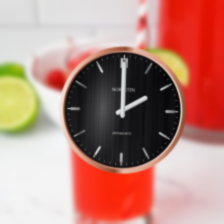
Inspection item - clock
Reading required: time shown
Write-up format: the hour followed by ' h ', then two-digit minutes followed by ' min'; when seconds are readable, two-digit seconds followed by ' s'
2 h 00 min
